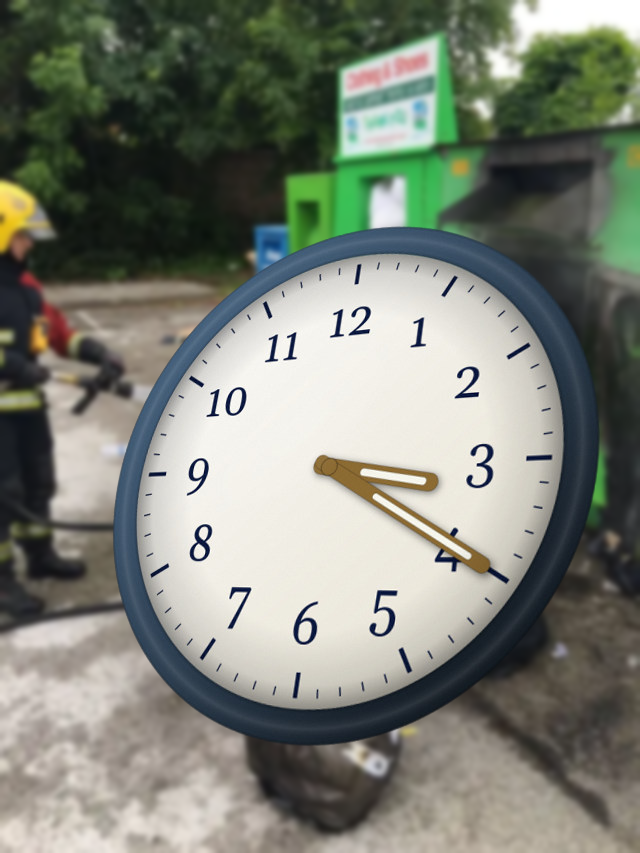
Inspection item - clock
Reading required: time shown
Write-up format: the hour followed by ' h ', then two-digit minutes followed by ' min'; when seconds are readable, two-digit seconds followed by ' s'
3 h 20 min
